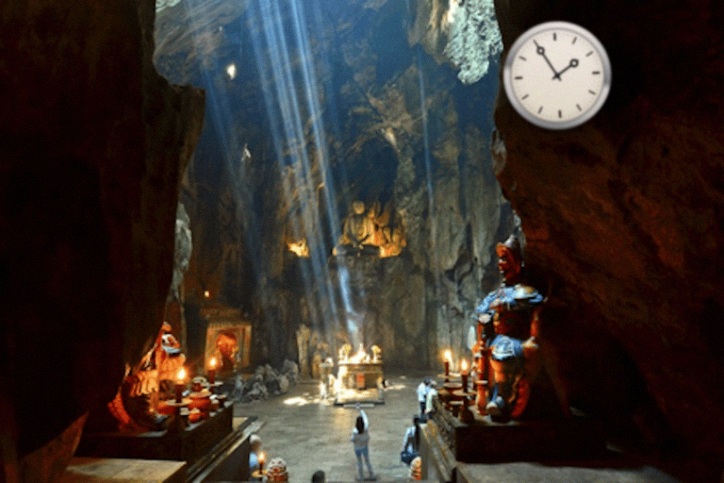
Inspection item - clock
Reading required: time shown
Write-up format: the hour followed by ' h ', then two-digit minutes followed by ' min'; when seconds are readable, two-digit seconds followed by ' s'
1 h 55 min
